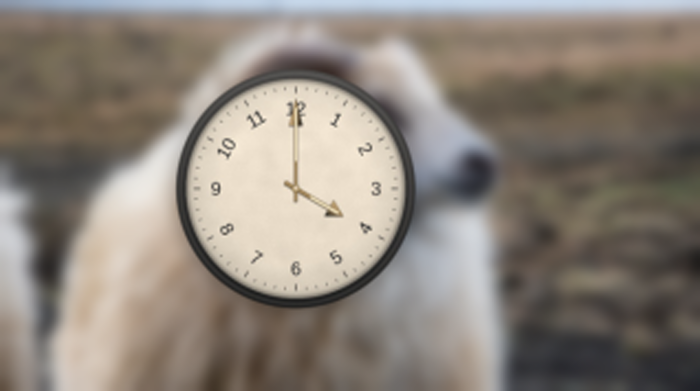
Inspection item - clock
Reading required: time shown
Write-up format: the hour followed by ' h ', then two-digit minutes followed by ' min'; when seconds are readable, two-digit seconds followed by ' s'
4 h 00 min
